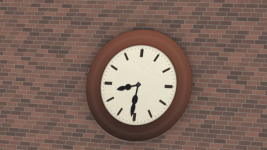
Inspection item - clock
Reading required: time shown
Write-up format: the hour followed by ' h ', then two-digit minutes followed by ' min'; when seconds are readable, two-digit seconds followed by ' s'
8 h 31 min
